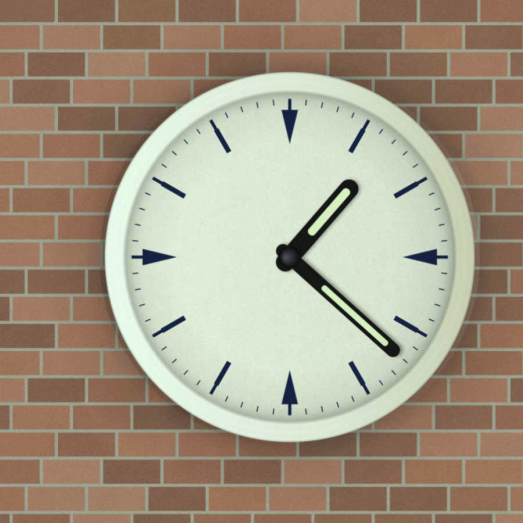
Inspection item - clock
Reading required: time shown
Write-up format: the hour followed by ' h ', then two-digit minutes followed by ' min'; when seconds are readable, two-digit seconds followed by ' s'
1 h 22 min
